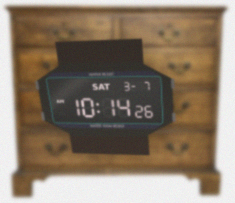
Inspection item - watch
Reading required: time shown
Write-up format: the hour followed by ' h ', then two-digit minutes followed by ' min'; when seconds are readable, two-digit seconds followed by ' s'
10 h 14 min 26 s
